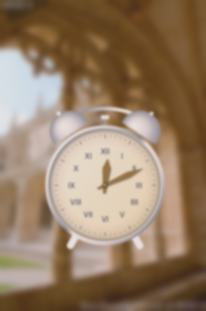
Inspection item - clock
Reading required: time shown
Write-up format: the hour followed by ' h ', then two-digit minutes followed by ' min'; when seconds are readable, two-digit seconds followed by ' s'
12 h 11 min
